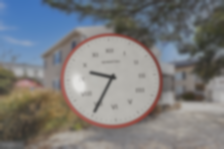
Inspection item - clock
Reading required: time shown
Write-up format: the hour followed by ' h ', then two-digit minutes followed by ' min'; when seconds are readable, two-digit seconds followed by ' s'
9 h 35 min
